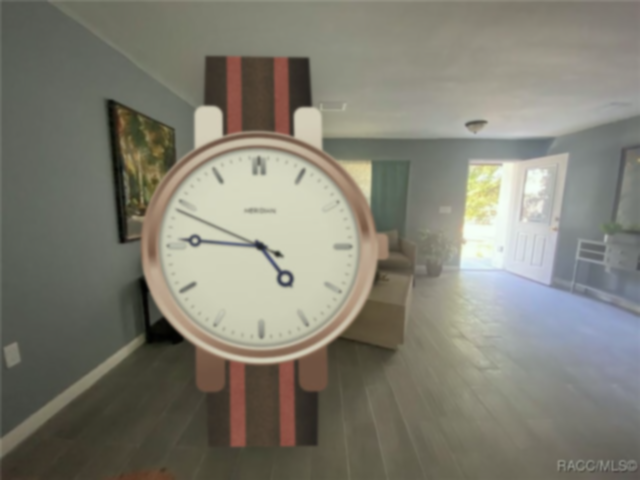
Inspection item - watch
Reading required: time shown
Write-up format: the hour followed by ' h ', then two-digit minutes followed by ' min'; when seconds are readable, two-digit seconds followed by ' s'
4 h 45 min 49 s
